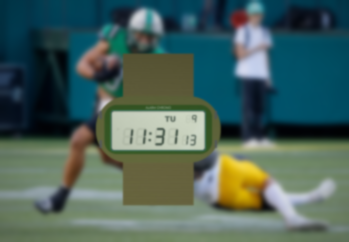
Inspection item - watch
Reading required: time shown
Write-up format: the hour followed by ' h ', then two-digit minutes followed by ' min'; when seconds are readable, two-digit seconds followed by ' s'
11 h 31 min 13 s
